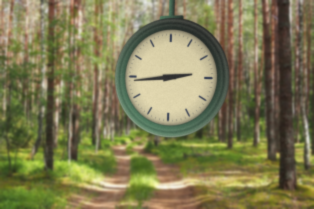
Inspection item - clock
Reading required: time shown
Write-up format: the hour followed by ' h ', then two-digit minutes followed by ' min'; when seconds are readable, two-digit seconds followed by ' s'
2 h 44 min
